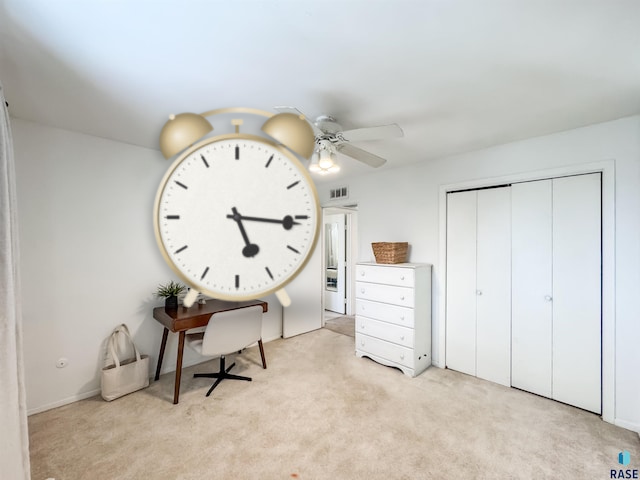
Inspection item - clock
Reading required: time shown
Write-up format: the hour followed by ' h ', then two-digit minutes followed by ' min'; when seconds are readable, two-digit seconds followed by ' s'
5 h 16 min
